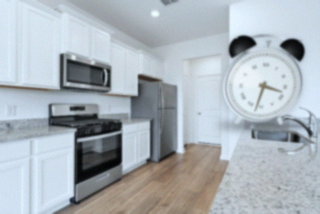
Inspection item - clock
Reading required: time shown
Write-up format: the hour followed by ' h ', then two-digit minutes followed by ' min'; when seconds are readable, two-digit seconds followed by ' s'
3 h 32 min
